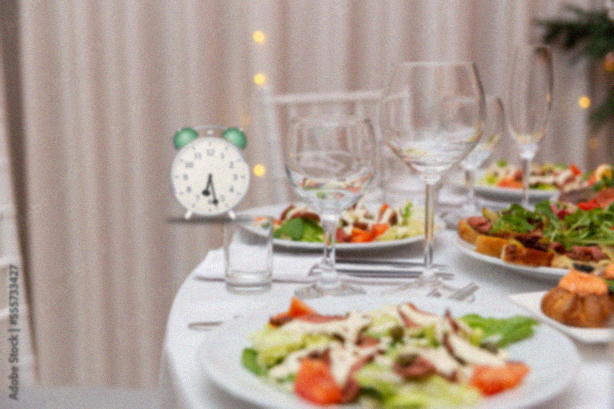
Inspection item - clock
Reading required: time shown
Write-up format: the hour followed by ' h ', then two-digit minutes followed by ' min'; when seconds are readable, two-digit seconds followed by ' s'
6 h 28 min
